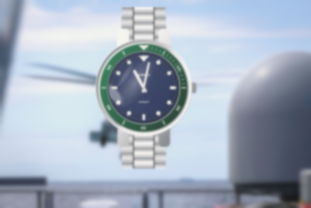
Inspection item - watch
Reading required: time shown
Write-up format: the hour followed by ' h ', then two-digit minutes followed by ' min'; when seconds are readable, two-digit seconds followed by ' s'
11 h 02 min
